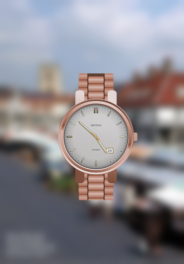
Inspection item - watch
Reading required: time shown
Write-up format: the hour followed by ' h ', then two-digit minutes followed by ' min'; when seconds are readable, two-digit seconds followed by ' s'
4 h 52 min
